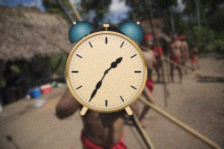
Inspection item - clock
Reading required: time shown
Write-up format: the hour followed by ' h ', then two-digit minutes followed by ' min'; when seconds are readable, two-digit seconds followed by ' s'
1 h 35 min
